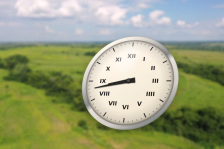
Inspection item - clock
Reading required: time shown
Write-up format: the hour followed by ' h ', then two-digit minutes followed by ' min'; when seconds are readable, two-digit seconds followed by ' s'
8 h 43 min
